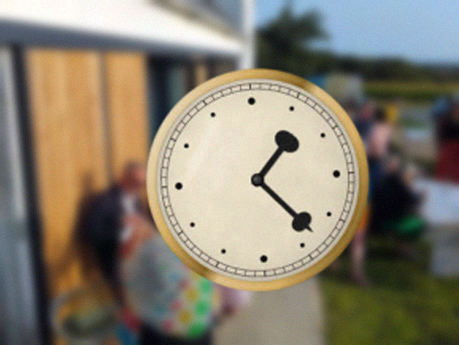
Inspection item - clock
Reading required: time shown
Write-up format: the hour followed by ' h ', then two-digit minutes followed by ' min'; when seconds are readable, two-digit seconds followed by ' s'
1 h 23 min
